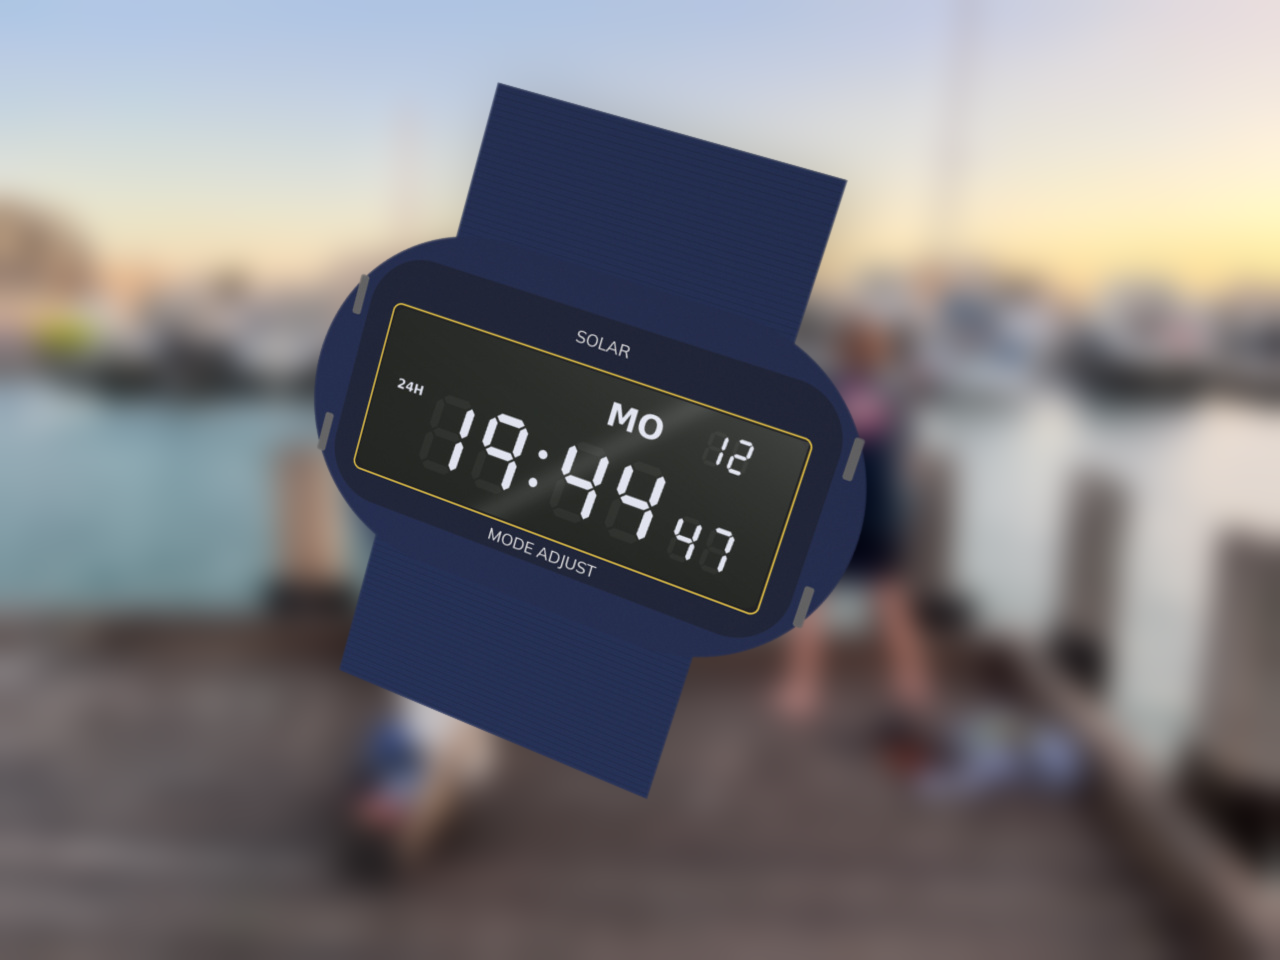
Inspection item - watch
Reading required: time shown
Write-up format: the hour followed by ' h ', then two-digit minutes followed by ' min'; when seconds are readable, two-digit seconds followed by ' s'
19 h 44 min 47 s
